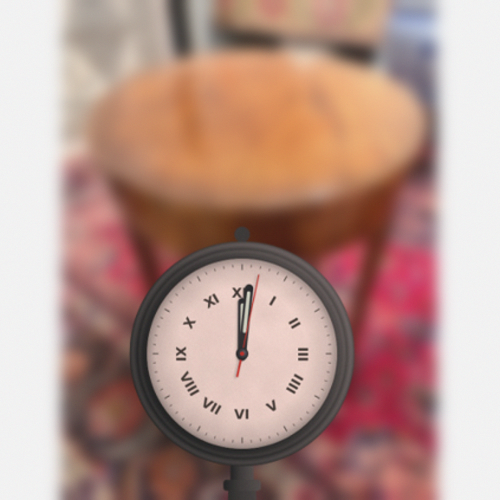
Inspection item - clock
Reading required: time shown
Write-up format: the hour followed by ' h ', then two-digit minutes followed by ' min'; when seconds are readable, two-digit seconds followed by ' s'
12 h 01 min 02 s
